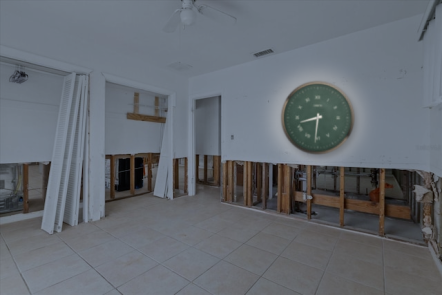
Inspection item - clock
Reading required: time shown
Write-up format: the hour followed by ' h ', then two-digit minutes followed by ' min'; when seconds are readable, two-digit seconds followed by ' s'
8 h 31 min
